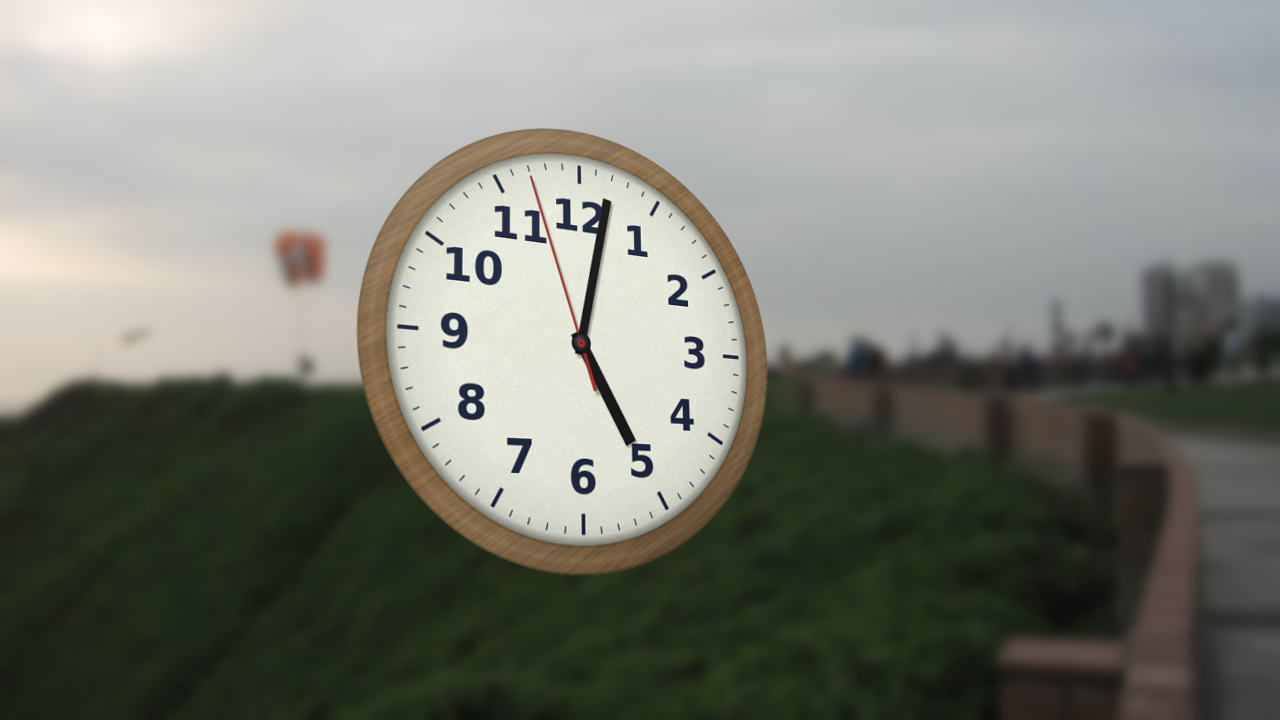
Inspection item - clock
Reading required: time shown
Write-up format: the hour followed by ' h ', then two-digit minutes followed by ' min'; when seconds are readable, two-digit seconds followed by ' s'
5 h 01 min 57 s
